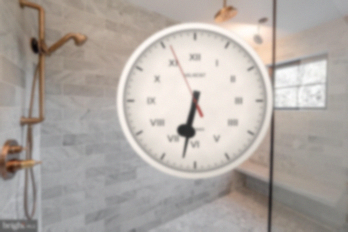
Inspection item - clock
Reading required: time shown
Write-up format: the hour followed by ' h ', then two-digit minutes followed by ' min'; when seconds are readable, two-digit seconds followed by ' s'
6 h 31 min 56 s
